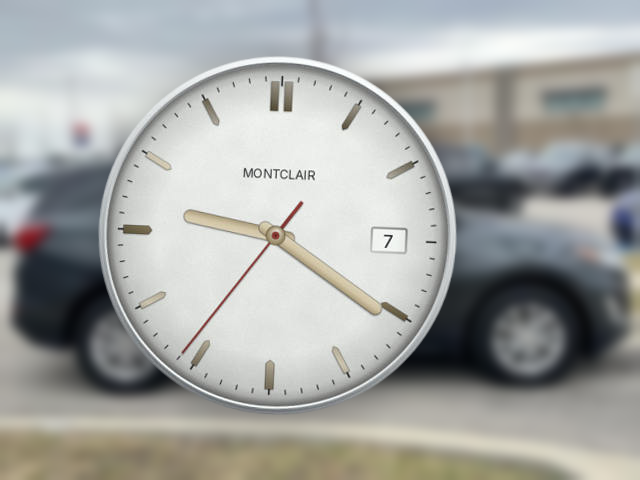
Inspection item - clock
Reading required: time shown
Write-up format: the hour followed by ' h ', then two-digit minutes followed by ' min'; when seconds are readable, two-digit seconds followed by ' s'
9 h 20 min 36 s
